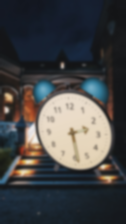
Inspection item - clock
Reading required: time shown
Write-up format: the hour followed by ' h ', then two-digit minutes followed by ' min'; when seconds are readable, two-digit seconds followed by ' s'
2 h 29 min
